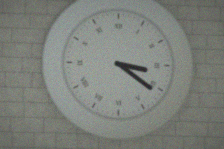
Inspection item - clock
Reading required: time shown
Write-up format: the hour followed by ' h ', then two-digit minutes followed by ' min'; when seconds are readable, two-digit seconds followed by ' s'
3 h 21 min
